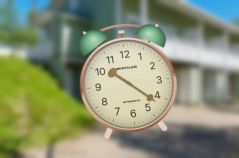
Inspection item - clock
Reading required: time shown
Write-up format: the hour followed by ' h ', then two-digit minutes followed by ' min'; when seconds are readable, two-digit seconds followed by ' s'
10 h 22 min
